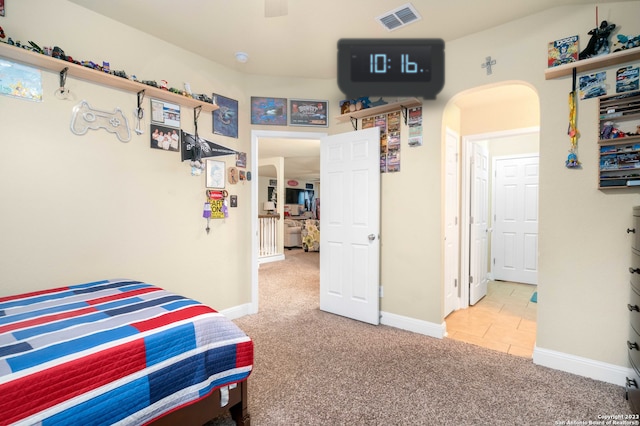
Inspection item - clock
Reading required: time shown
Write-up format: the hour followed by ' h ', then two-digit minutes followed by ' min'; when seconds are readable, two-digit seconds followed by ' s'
10 h 16 min
